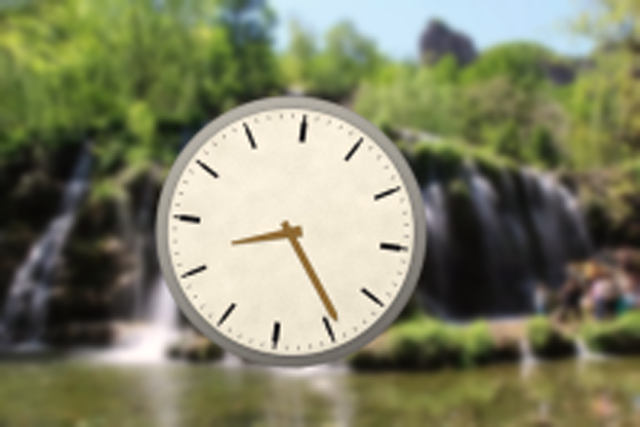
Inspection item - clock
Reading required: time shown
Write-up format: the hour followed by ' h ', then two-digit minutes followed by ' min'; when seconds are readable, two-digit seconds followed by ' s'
8 h 24 min
